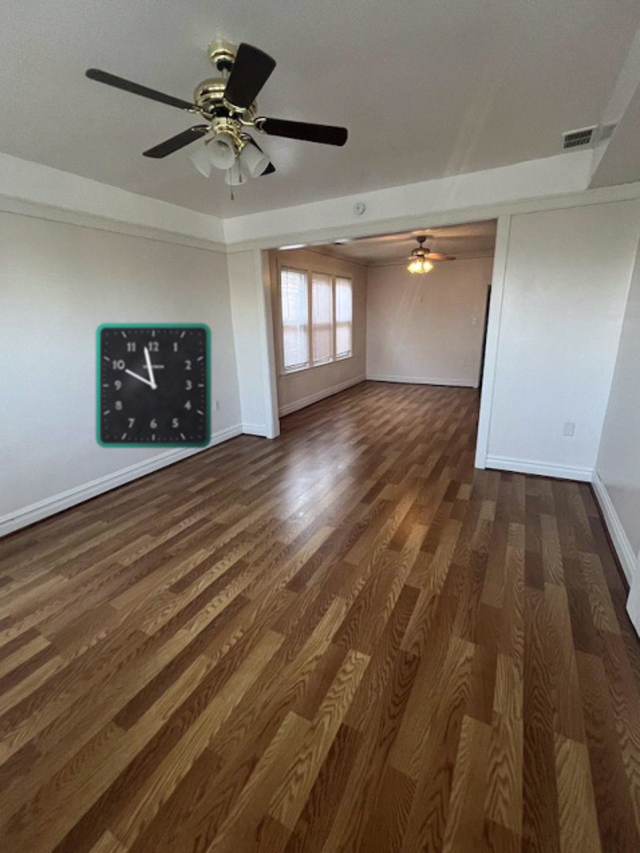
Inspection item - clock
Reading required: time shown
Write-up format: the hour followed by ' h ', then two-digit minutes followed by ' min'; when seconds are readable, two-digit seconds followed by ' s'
9 h 58 min
